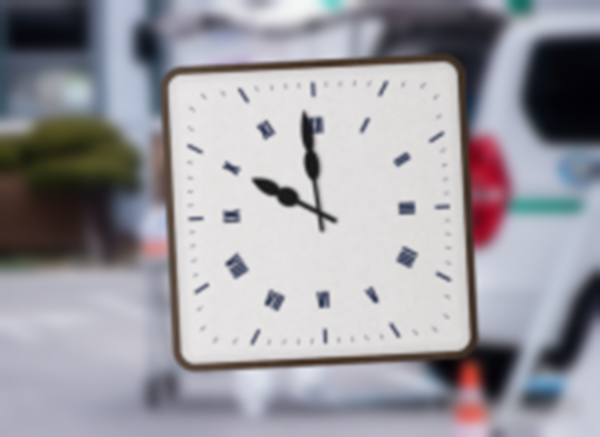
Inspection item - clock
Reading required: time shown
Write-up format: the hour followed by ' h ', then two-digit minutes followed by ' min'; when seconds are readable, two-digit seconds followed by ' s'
9 h 59 min
